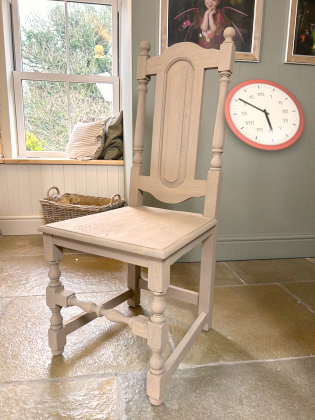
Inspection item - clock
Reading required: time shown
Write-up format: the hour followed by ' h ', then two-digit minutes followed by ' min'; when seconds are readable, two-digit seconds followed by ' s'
5 h 51 min
